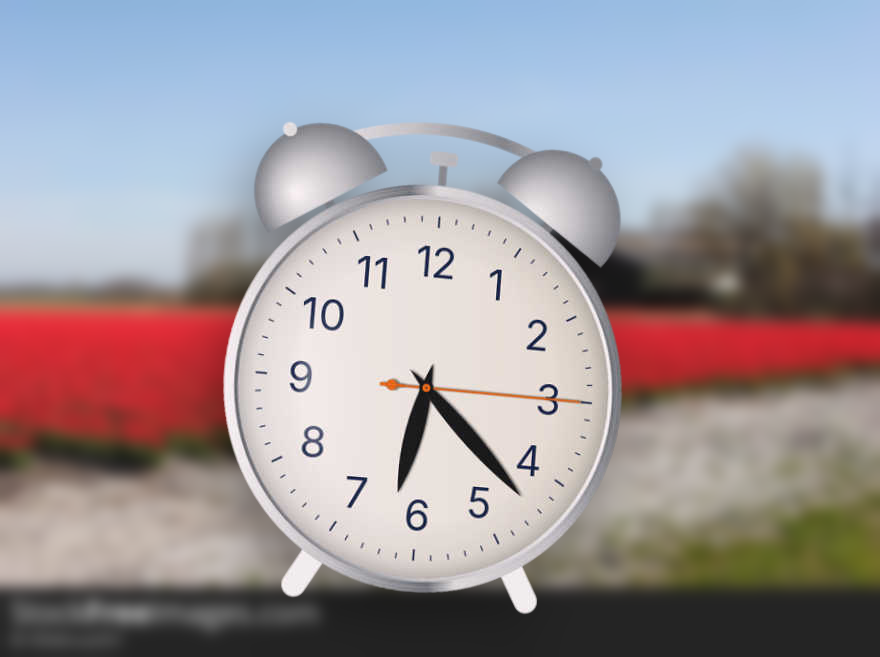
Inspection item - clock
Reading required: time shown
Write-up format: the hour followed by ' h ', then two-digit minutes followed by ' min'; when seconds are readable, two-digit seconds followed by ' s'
6 h 22 min 15 s
